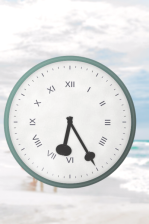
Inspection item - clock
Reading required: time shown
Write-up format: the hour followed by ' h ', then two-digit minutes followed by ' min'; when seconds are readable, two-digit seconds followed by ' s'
6 h 25 min
